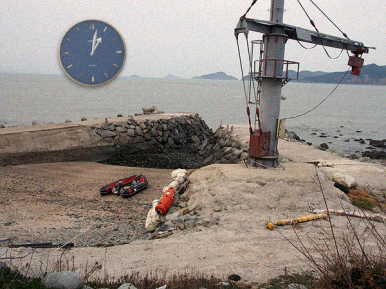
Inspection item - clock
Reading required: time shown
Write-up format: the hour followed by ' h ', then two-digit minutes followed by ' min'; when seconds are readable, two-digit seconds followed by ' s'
1 h 02 min
